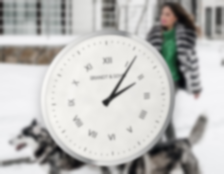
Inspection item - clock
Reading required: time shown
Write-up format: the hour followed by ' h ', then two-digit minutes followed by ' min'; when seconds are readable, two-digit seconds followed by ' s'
2 h 06 min
